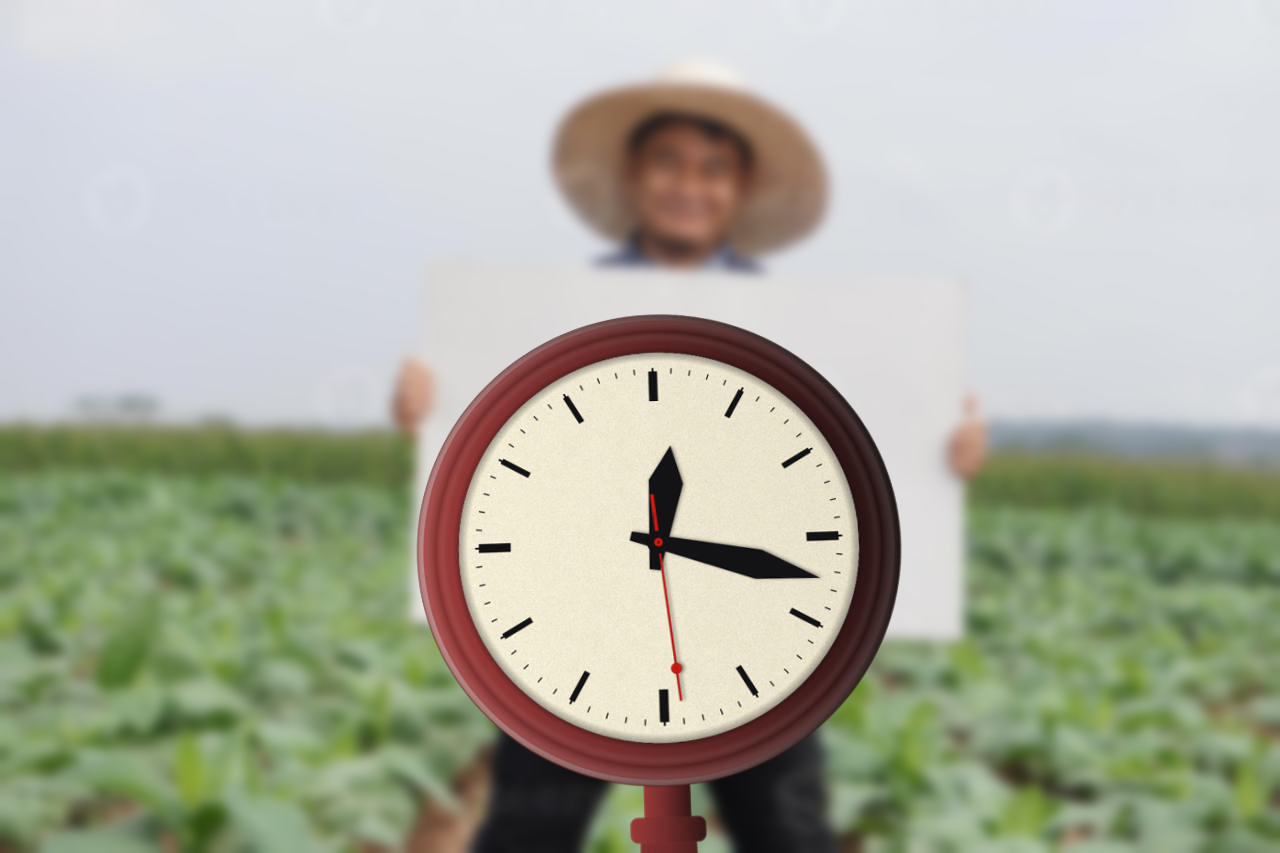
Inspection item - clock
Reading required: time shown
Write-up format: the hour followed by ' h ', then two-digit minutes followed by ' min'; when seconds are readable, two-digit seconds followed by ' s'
12 h 17 min 29 s
